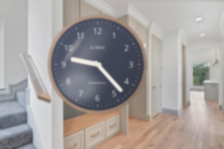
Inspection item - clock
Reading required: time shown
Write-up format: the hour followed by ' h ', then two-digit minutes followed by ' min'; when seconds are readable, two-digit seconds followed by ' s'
9 h 23 min
